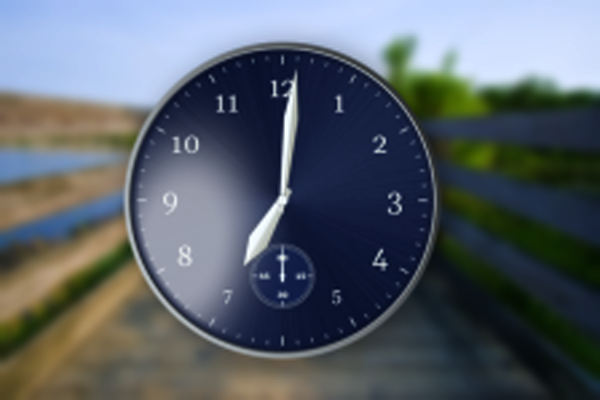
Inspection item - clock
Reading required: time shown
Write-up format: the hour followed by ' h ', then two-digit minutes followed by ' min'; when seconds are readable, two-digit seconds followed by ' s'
7 h 01 min
